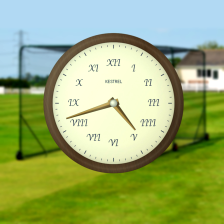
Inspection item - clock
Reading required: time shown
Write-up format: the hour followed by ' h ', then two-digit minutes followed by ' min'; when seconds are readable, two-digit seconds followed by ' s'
4 h 42 min
